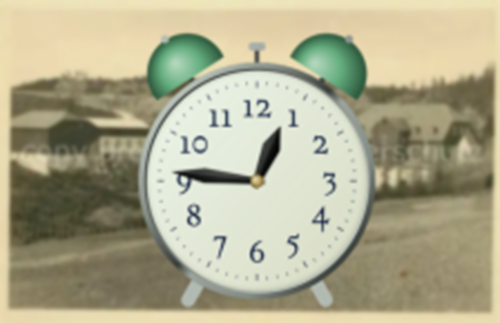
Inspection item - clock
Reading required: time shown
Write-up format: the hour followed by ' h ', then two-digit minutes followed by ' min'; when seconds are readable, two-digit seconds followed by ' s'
12 h 46 min
